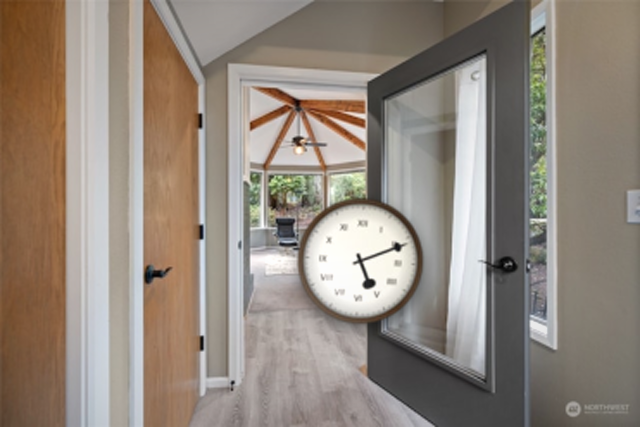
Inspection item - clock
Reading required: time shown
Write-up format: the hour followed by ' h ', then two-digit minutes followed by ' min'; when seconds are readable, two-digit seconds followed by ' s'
5 h 11 min
